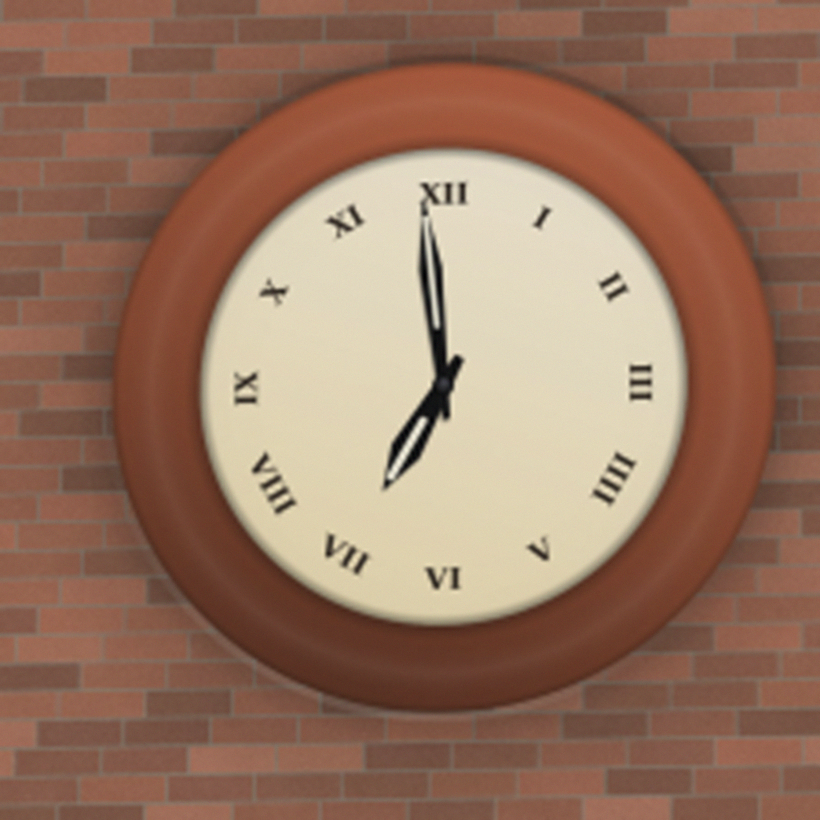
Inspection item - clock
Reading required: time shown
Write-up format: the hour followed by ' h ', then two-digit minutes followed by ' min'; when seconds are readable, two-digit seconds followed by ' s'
6 h 59 min
